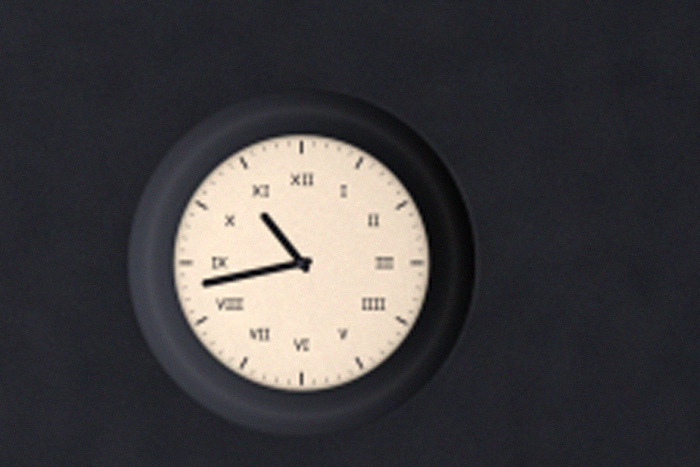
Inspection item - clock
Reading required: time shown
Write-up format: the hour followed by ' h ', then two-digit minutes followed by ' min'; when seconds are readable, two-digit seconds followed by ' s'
10 h 43 min
